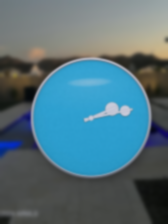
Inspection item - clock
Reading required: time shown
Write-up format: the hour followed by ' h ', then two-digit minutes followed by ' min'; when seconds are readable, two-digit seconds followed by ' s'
2 h 13 min
